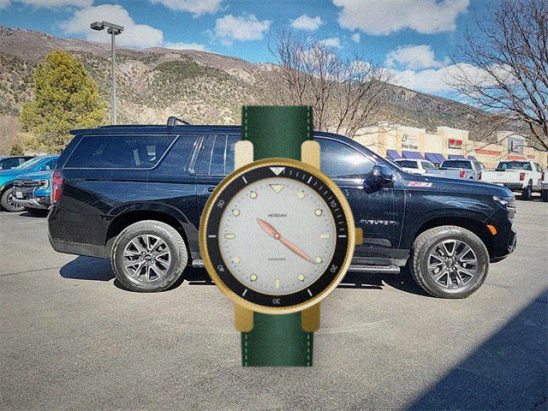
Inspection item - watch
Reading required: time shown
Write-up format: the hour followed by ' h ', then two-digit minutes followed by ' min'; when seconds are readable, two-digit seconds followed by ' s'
10 h 21 min
